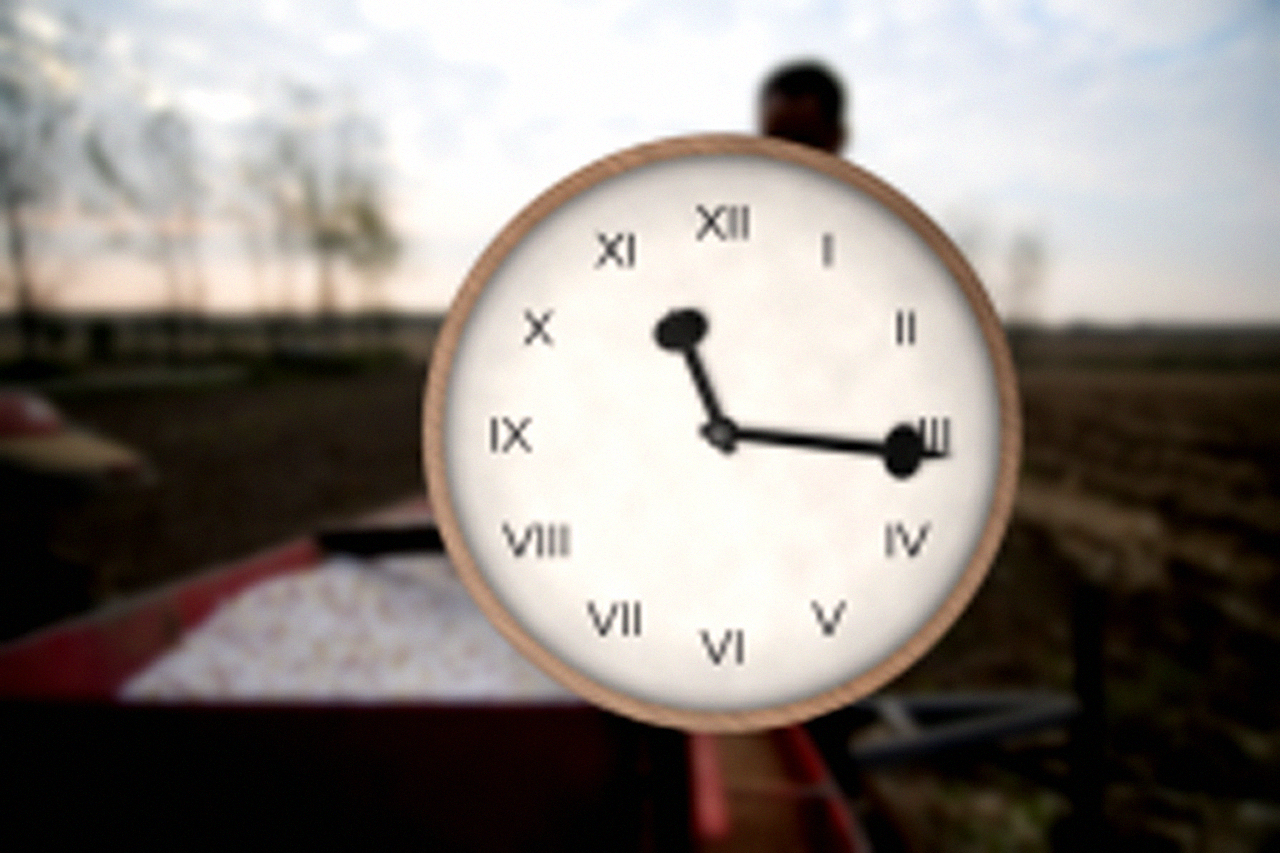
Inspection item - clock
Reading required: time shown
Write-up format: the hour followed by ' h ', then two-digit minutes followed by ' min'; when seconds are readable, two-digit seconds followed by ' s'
11 h 16 min
